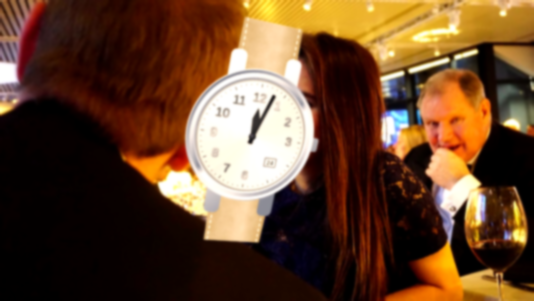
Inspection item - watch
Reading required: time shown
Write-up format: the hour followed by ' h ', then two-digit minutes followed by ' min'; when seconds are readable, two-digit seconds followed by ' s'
12 h 03 min
